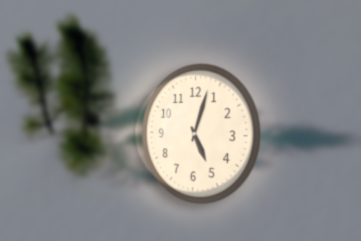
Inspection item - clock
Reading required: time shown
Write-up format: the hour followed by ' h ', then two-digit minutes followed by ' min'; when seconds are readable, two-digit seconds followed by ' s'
5 h 03 min
